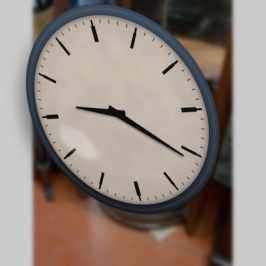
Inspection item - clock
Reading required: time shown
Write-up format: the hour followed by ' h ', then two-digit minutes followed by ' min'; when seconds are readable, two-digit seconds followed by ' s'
9 h 21 min
